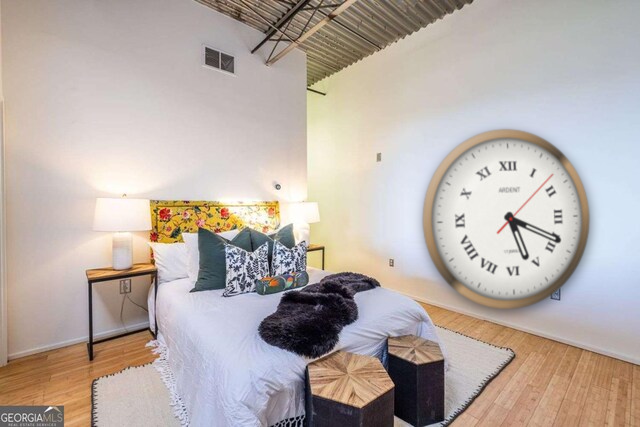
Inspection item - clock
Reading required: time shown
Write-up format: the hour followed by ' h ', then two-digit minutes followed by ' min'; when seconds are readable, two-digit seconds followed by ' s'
5 h 19 min 08 s
